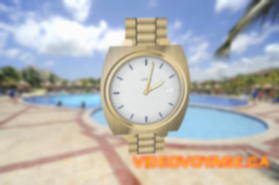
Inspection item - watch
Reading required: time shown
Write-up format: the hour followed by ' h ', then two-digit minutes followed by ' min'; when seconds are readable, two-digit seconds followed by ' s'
2 h 02 min
